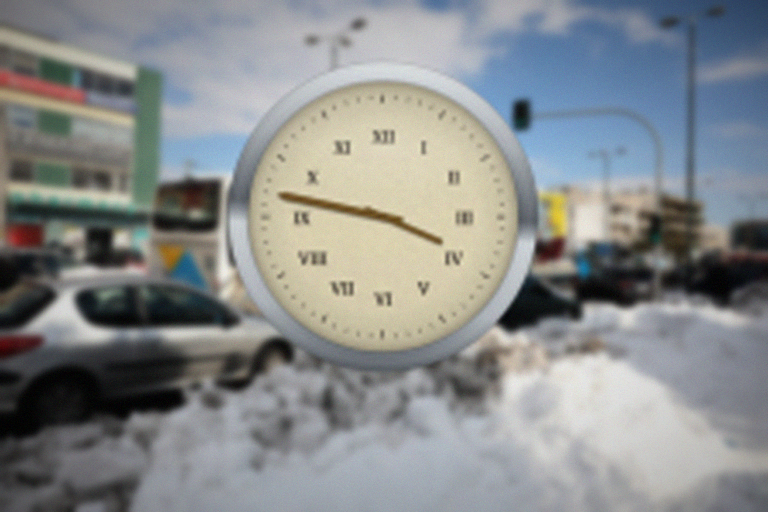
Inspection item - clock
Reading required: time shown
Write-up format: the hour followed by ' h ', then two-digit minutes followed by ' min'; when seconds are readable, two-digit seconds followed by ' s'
3 h 47 min
